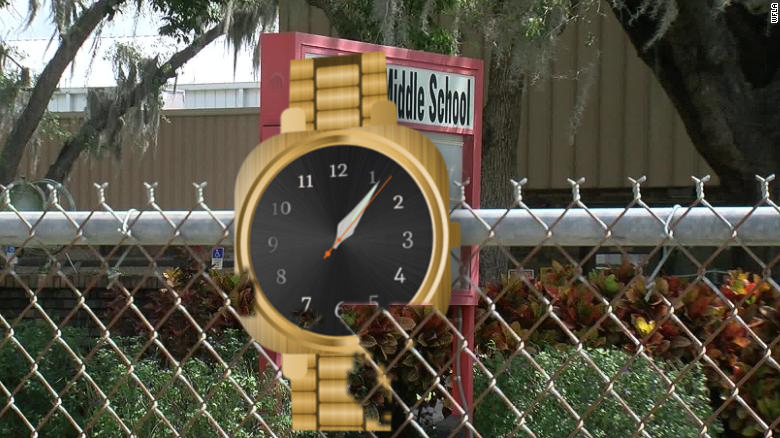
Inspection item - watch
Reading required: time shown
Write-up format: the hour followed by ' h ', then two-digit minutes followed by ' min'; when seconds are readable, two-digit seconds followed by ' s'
1 h 06 min 07 s
